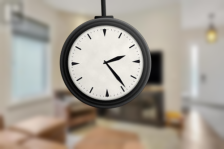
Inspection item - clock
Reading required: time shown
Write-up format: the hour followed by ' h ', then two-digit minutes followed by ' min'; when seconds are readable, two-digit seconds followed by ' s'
2 h 24 min
